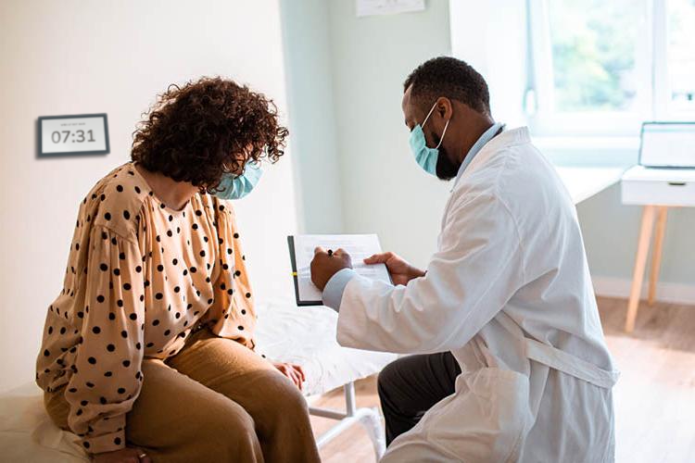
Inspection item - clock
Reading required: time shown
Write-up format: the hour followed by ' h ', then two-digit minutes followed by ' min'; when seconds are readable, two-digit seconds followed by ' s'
7 h 31 min
